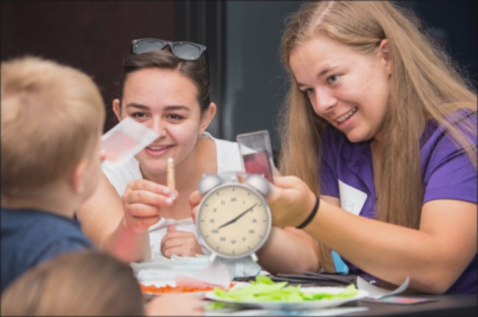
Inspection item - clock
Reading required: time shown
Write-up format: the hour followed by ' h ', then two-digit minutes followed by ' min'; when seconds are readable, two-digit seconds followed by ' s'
8 h 09 min
